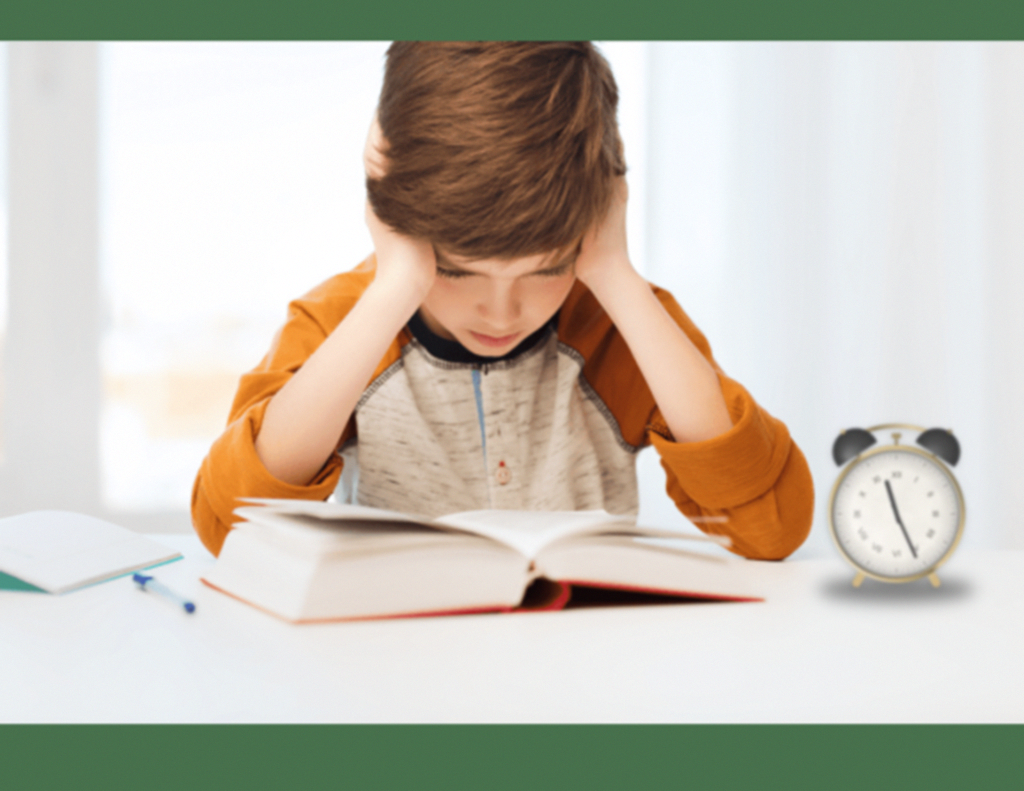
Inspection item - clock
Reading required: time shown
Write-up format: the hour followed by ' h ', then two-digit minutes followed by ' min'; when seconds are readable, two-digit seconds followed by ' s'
11 h 26 min
